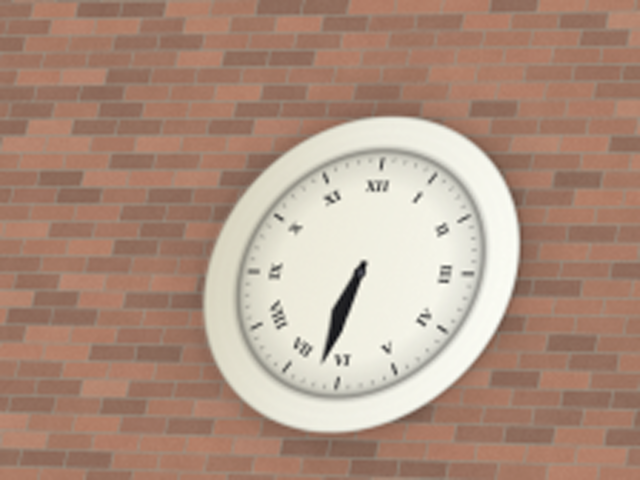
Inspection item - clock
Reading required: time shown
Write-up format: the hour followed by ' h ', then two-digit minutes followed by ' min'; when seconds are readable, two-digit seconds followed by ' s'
6 h 32 min
